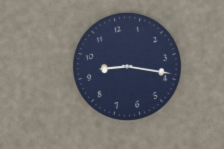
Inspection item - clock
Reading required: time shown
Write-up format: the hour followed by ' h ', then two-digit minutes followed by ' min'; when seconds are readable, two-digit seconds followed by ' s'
9 h 19 min
